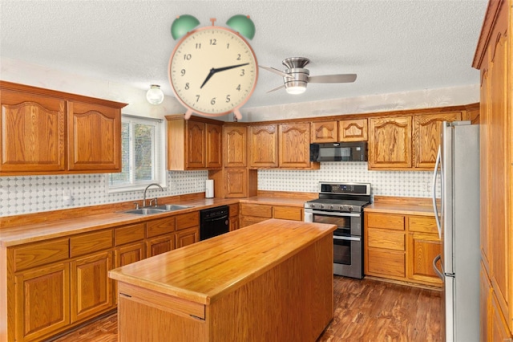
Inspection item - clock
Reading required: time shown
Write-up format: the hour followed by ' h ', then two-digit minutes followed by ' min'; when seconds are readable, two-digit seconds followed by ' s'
7 h 13 min
